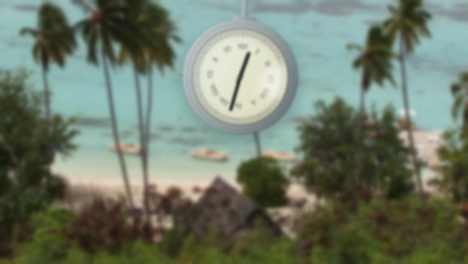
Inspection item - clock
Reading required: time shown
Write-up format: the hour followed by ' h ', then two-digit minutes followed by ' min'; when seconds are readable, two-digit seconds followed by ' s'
12 h 32 min
